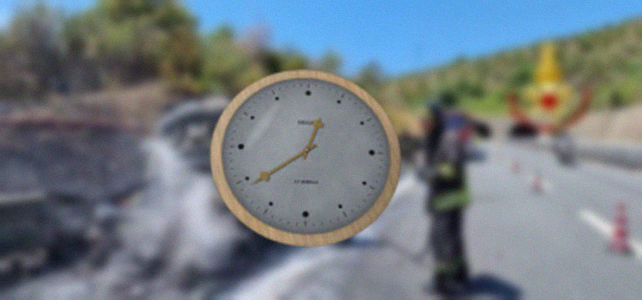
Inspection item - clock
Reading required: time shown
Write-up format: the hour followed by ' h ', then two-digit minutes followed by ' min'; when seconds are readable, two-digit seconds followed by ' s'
12 h 39 min
